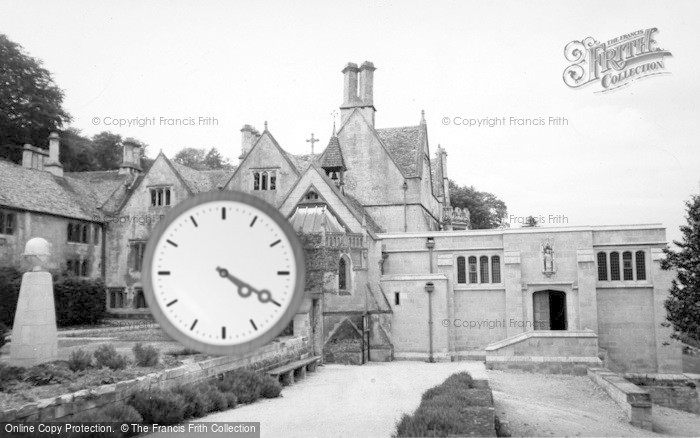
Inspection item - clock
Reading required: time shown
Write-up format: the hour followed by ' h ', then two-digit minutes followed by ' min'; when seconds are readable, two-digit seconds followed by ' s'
4 h 20 min
